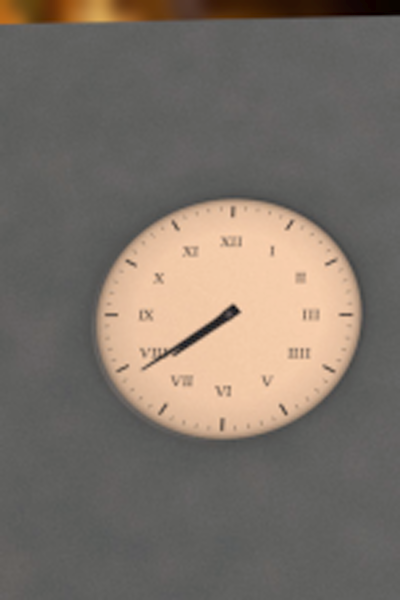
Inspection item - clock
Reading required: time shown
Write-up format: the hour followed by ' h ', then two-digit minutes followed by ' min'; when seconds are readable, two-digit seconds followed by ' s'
7 h 39 min
